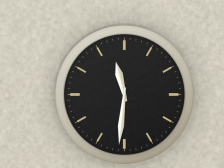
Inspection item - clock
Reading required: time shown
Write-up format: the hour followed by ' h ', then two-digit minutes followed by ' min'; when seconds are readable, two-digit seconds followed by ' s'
11 h 31 min
